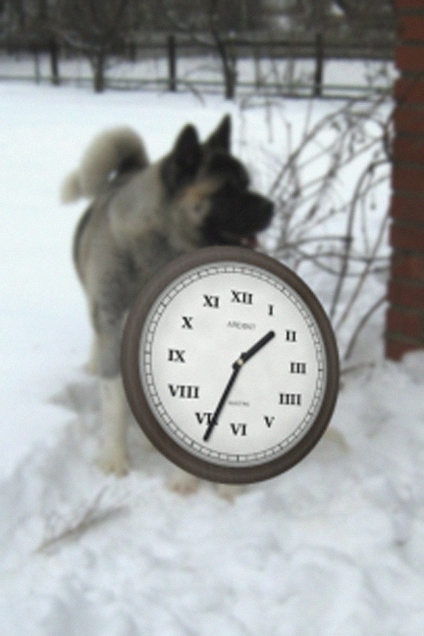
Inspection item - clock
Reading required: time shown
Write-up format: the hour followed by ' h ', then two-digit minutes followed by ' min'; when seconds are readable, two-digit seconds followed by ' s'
1 h 34 min
